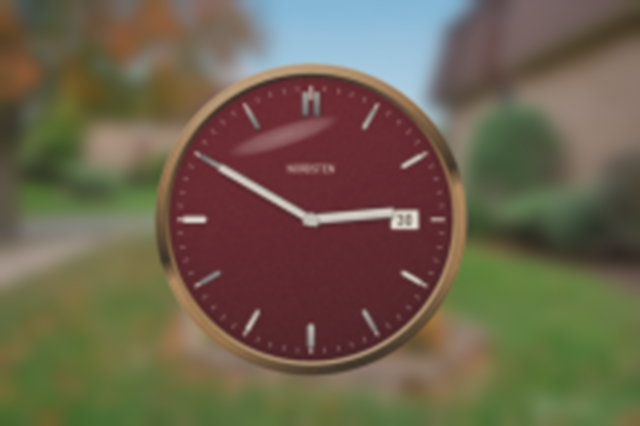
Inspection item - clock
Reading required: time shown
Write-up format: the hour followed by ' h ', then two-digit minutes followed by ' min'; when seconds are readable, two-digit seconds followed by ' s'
2 h 50 min
